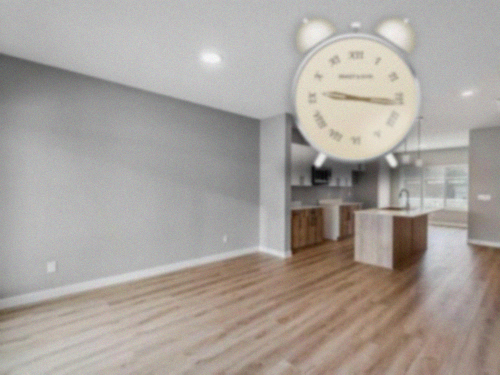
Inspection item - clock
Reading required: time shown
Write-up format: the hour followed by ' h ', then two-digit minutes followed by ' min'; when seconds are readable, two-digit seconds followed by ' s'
9 h 16 min
